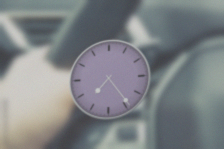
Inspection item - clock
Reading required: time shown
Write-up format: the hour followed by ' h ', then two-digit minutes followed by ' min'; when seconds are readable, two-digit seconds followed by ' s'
7 h 24 min
